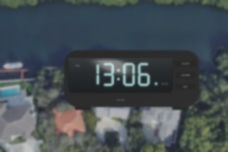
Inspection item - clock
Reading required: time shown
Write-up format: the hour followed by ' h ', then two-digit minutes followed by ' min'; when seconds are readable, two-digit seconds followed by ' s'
13 h 06 min
